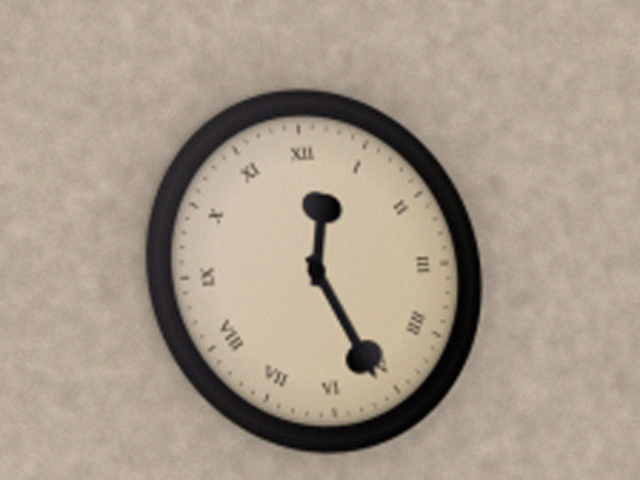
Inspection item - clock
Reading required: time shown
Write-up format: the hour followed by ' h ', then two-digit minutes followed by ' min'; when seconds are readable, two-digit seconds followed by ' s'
12 h 26 min
